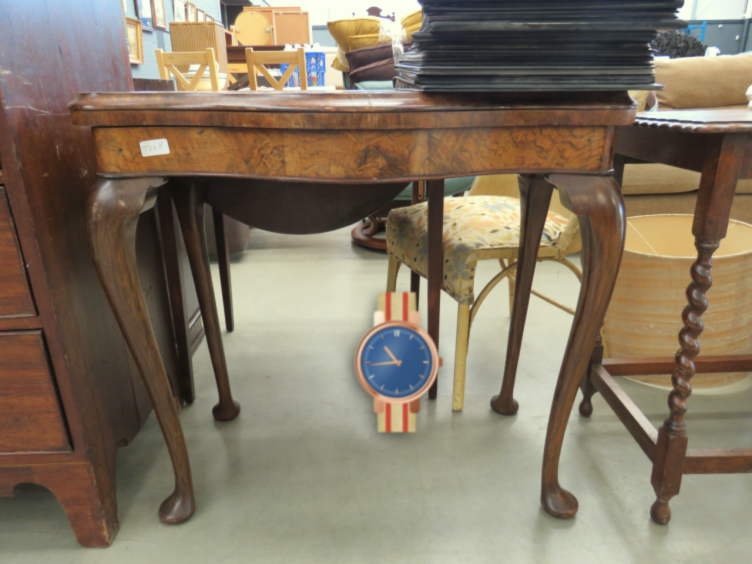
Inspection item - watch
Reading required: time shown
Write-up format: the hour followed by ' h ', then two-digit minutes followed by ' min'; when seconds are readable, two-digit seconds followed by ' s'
10 h 44 min
